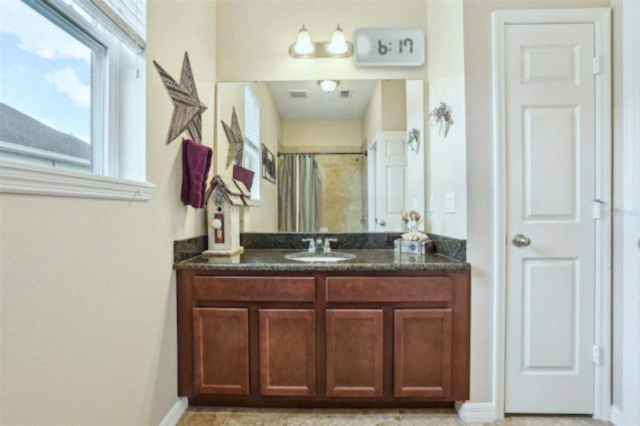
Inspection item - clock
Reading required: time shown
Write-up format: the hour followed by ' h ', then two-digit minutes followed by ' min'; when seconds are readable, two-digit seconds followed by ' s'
6 h 17 min
